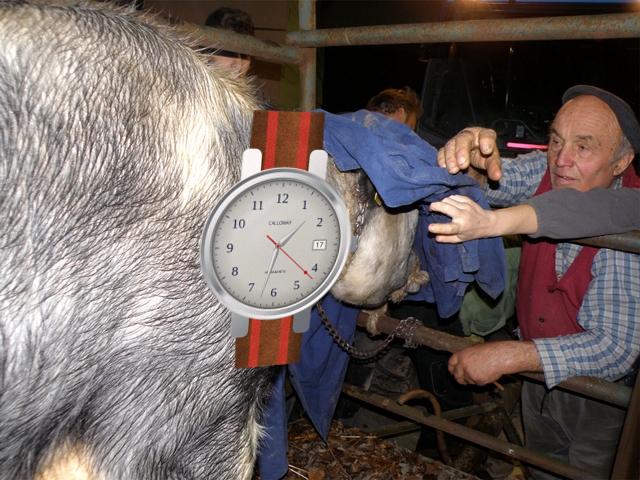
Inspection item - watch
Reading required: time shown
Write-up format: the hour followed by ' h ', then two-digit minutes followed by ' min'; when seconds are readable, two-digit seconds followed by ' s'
1 h 32 min 22 s
